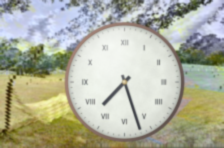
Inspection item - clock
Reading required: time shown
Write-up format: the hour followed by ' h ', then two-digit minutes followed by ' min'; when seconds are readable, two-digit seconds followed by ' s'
7 h 27 min
